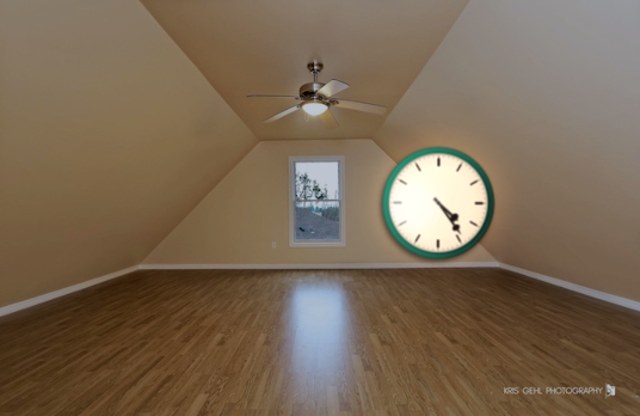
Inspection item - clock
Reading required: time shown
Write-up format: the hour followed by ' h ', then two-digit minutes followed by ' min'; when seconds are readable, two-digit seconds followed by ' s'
4 h 24 min
